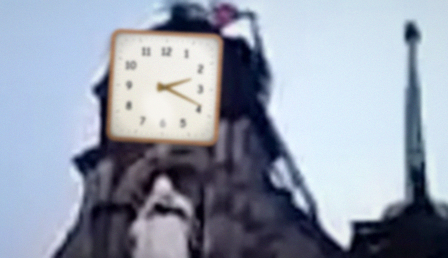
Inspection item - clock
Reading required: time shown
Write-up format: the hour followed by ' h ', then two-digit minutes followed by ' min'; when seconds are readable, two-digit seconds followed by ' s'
2 h 19 min
